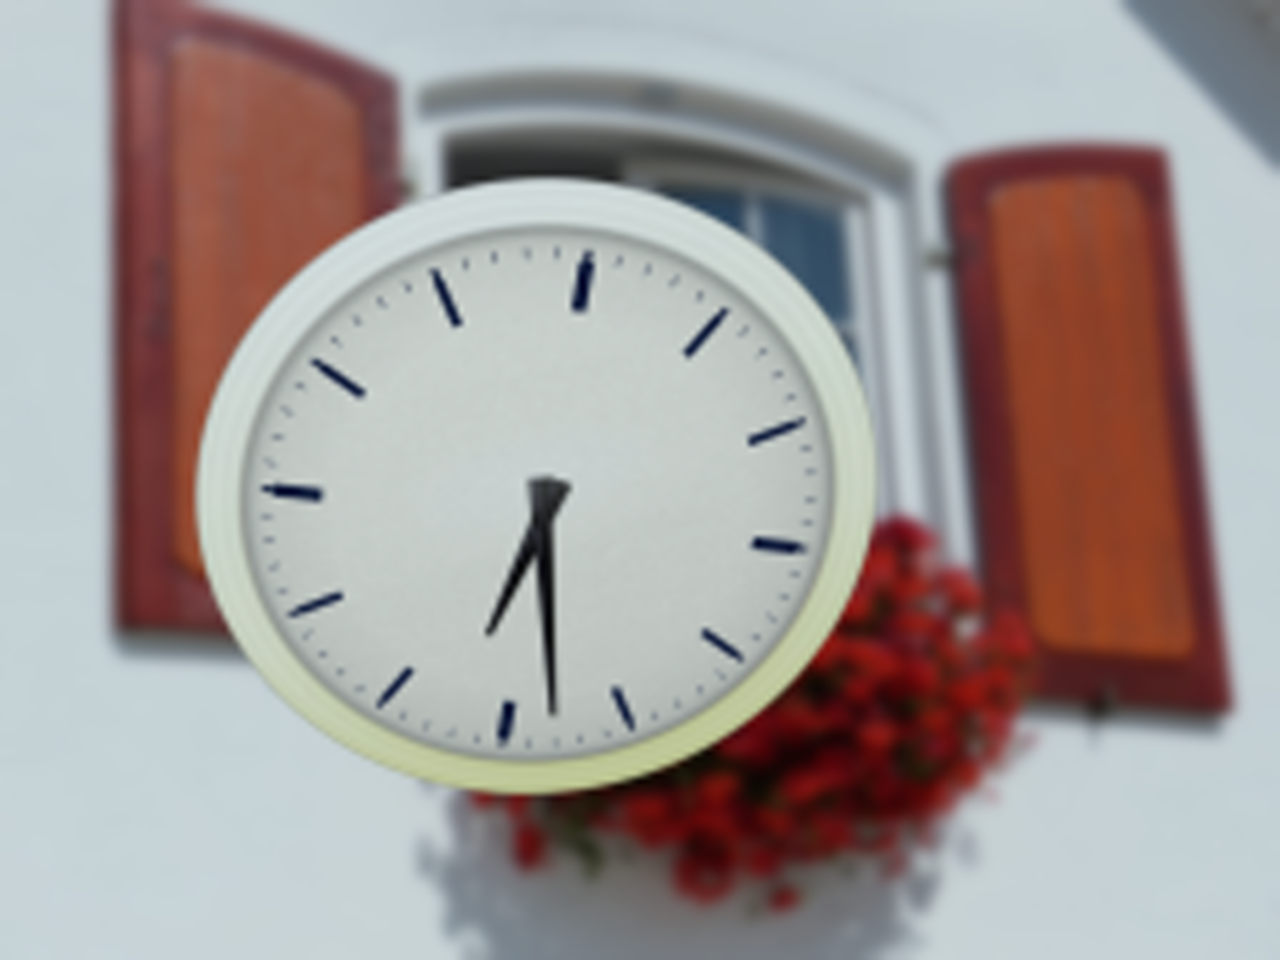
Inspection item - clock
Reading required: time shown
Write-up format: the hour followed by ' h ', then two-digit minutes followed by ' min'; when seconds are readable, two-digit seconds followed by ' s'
6 h 28 min
